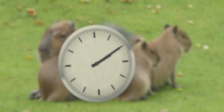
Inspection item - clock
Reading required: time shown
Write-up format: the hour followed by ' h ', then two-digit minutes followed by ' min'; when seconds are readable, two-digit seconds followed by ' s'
2 h 10 min
